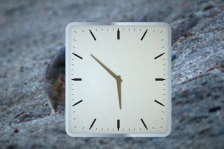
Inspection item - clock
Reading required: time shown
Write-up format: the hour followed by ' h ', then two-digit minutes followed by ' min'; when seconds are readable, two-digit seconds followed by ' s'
5 h 52 min
